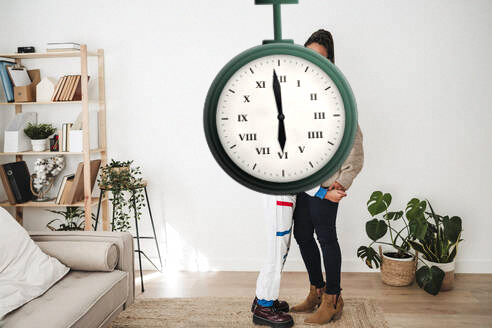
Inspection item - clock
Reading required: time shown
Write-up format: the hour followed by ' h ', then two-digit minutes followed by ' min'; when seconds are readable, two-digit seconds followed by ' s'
5 h 59 min
